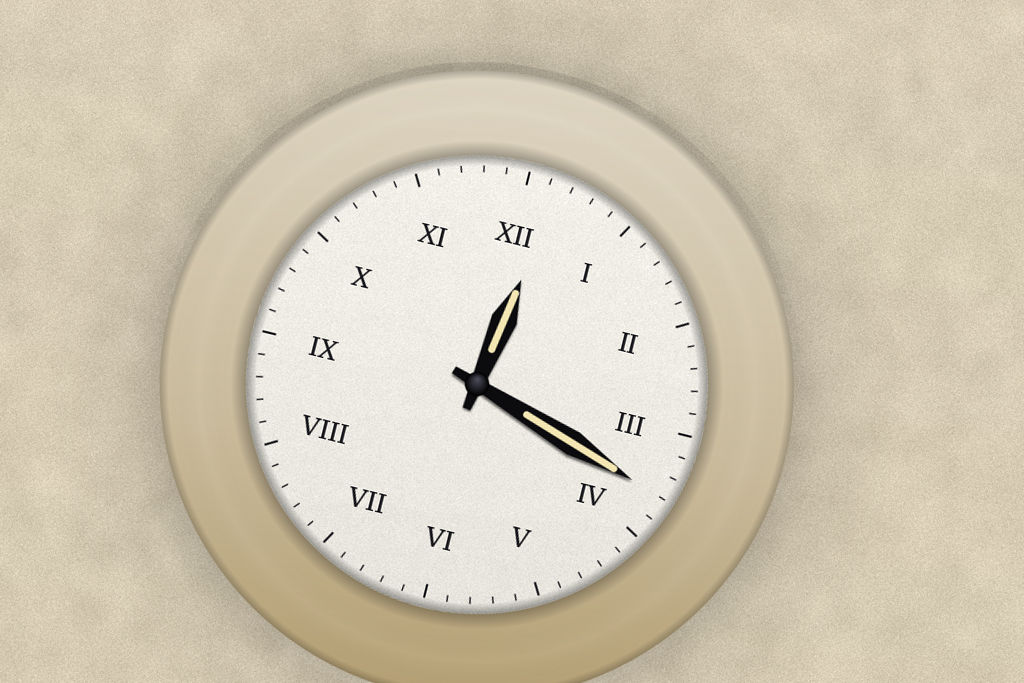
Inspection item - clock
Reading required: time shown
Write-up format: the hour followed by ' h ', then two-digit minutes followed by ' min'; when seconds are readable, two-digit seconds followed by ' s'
12 h 18 min
